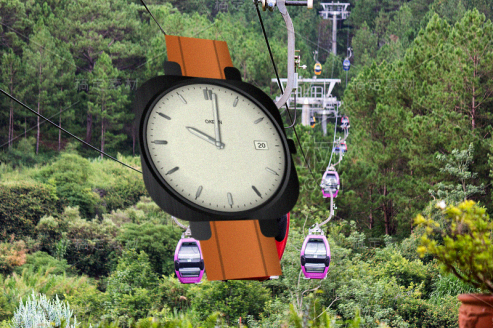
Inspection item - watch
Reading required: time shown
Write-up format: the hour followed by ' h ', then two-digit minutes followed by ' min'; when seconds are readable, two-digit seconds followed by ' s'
10 h 01 min
